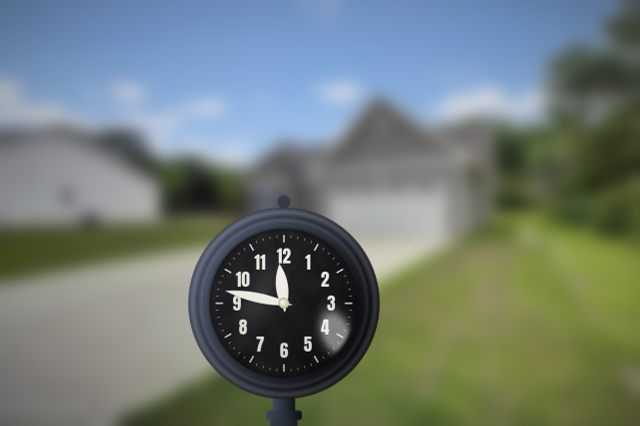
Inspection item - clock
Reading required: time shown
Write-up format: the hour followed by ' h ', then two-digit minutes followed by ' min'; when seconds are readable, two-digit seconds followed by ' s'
11 h 47 min
